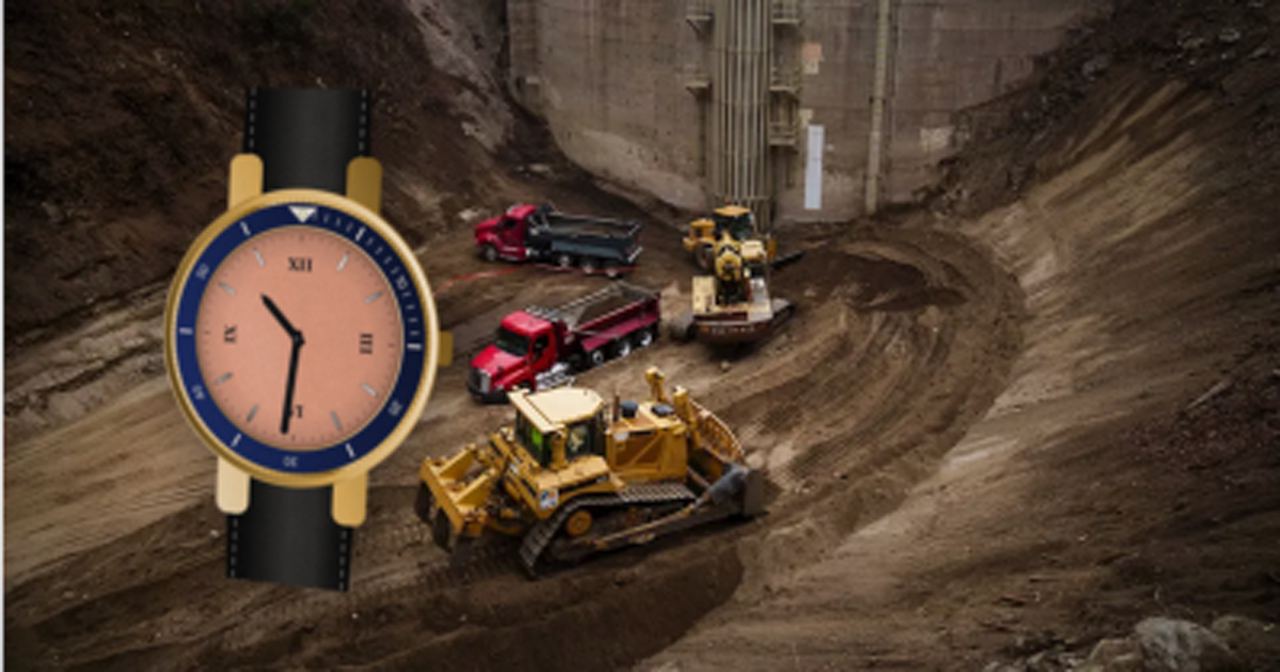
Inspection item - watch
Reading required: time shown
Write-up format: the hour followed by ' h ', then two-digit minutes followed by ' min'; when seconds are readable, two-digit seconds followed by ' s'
10 h 31 min
